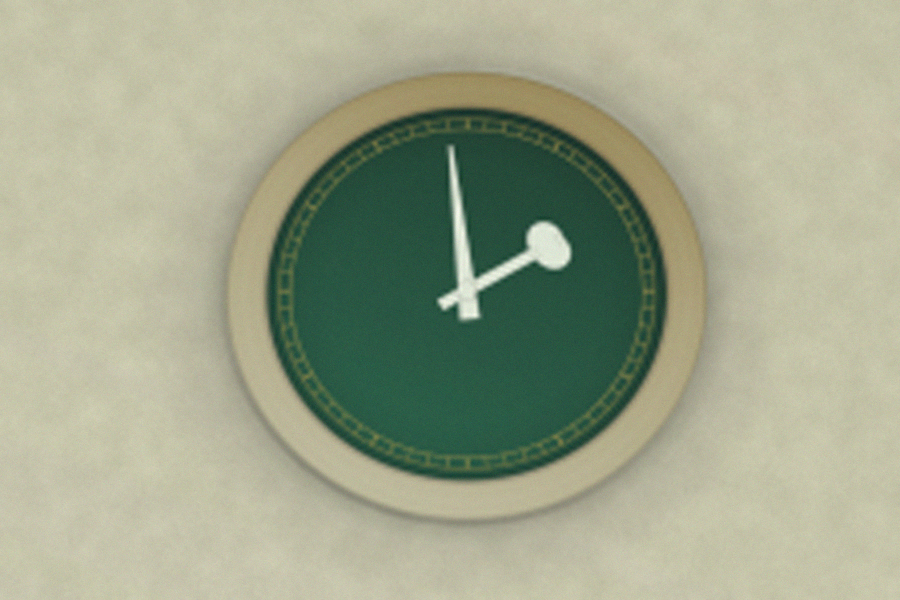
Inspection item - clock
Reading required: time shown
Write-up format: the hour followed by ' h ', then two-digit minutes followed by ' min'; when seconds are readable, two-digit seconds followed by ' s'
1 h 59 min
